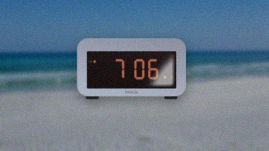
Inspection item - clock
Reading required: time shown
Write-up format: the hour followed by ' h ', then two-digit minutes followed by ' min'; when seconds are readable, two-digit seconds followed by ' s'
7 h 06 min
